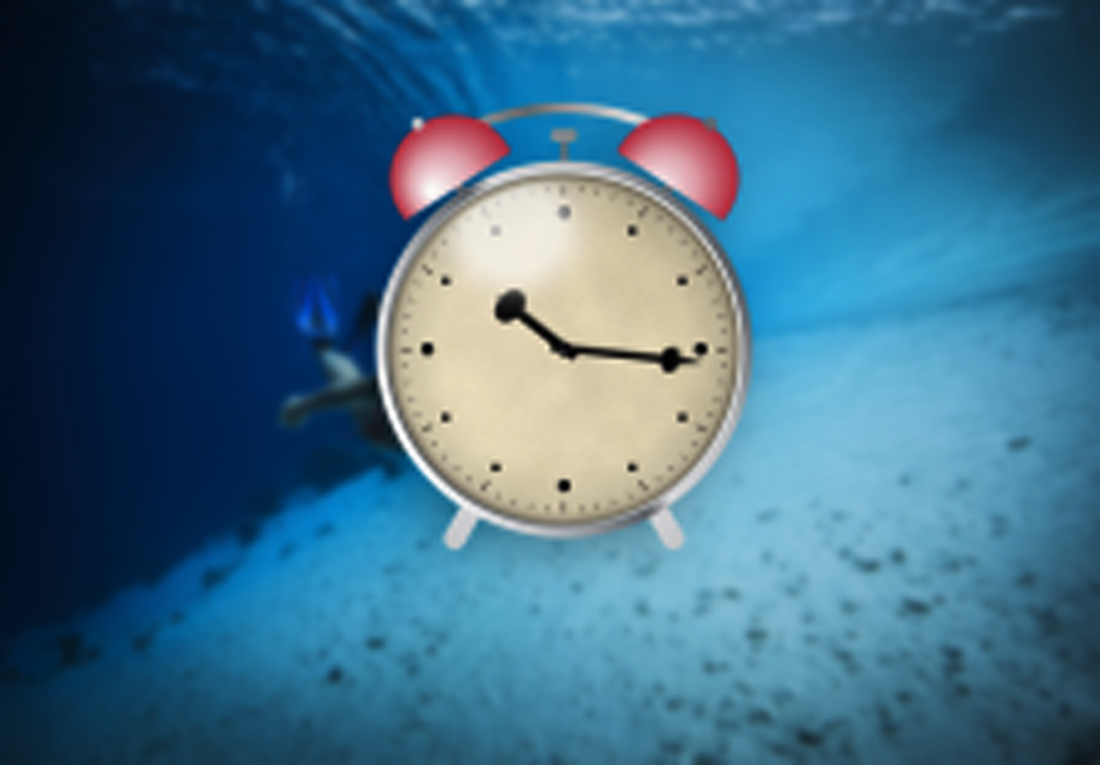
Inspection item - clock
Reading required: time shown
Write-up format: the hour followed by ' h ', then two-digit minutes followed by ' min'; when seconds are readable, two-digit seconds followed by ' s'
10 h 16 min
